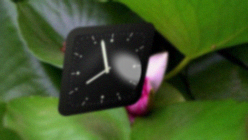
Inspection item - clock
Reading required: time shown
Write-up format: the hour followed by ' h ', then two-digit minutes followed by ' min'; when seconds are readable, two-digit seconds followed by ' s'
7 h 57 min
